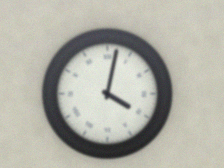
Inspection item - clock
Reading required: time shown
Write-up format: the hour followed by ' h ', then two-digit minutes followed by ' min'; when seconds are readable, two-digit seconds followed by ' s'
4 h 02 min
